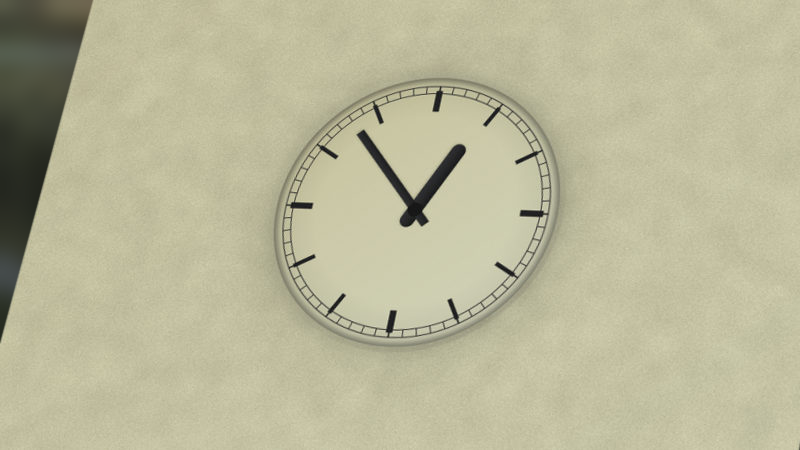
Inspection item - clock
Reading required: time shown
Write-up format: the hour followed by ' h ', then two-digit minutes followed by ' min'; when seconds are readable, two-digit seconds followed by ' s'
12 h 53 min
